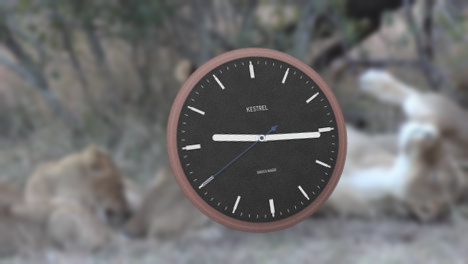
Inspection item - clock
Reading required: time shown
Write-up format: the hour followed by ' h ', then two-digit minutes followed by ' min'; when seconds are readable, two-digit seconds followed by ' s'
9 h 15 min 40 s
